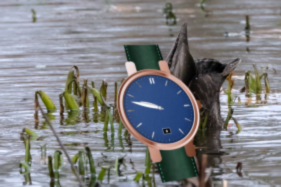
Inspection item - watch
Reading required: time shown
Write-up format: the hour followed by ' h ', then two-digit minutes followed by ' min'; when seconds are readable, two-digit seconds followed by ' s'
9 h 48 min
